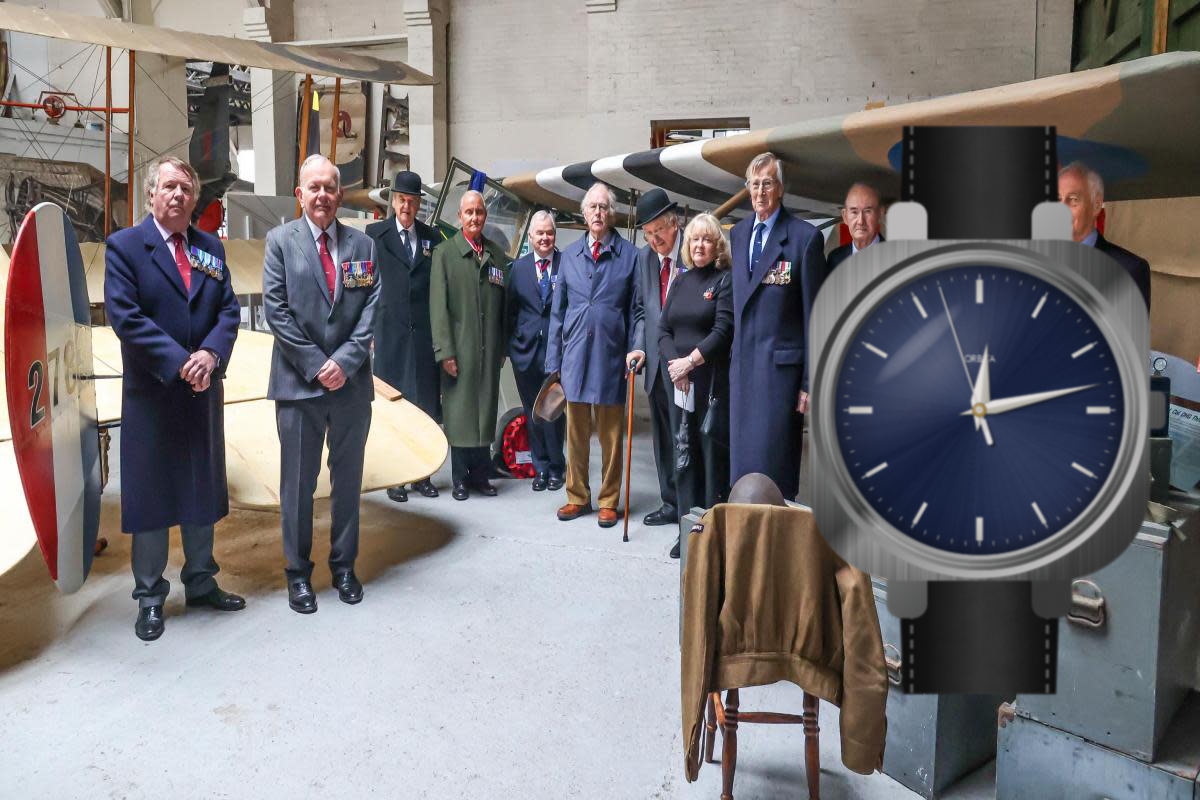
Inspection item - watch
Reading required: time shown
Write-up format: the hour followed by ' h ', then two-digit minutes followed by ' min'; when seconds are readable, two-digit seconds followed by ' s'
12 h 12 min 57 s
